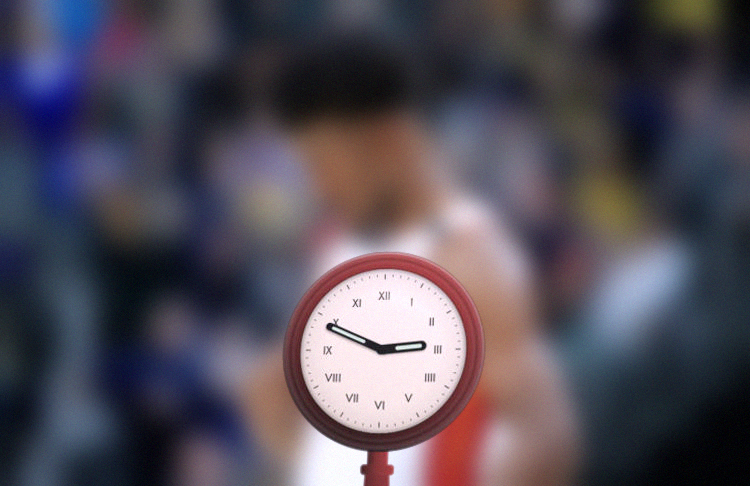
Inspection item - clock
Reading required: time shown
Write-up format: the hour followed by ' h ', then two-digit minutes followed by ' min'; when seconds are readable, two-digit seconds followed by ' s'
2 h 49 min
